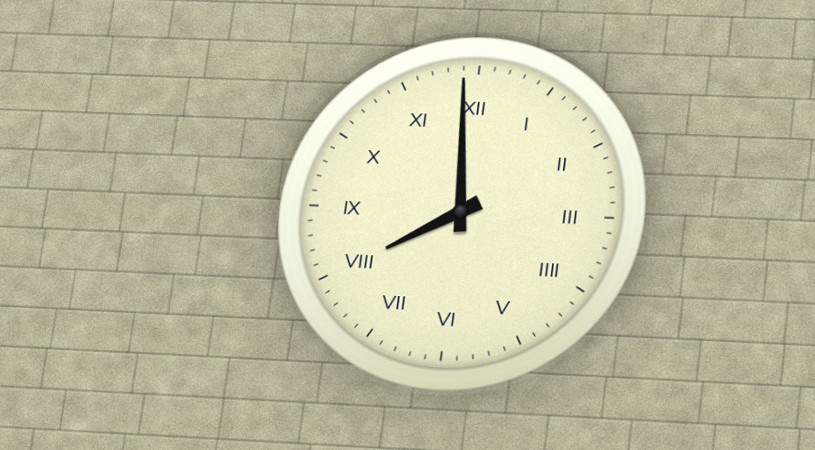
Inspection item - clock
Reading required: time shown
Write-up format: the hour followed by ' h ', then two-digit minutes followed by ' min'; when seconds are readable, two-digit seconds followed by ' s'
7 h 59 min
